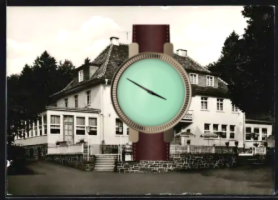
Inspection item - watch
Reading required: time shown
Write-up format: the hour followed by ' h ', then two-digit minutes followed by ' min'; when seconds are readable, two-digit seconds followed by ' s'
3 h 50 min
